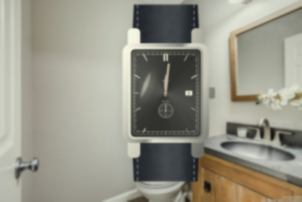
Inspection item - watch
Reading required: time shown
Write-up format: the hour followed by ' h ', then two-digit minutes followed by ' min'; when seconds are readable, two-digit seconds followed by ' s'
12 h 01 min
